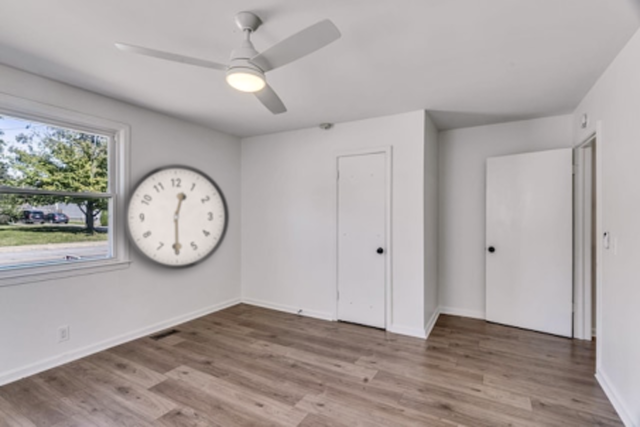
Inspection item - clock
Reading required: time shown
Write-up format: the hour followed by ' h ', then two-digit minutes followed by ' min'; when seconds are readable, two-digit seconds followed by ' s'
12 h 30 min
